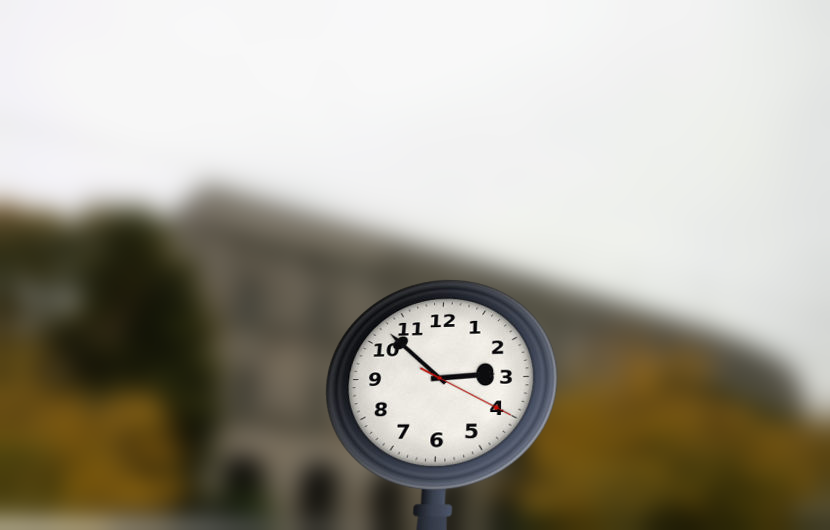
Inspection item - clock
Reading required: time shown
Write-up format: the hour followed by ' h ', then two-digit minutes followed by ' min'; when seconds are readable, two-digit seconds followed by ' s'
2 h 52 min 20 s
